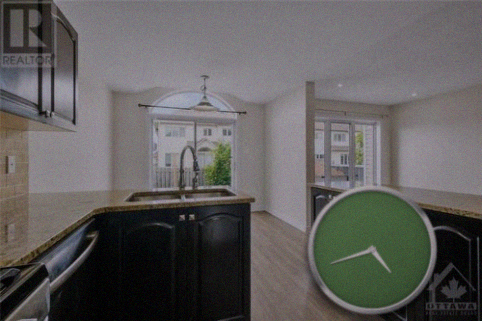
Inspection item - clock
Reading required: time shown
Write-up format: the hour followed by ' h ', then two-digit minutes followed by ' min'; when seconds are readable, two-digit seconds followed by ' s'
4 h 42 min
